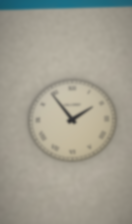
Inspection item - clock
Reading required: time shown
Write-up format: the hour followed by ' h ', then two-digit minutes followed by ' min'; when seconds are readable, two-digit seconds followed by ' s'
1 h 54 min
